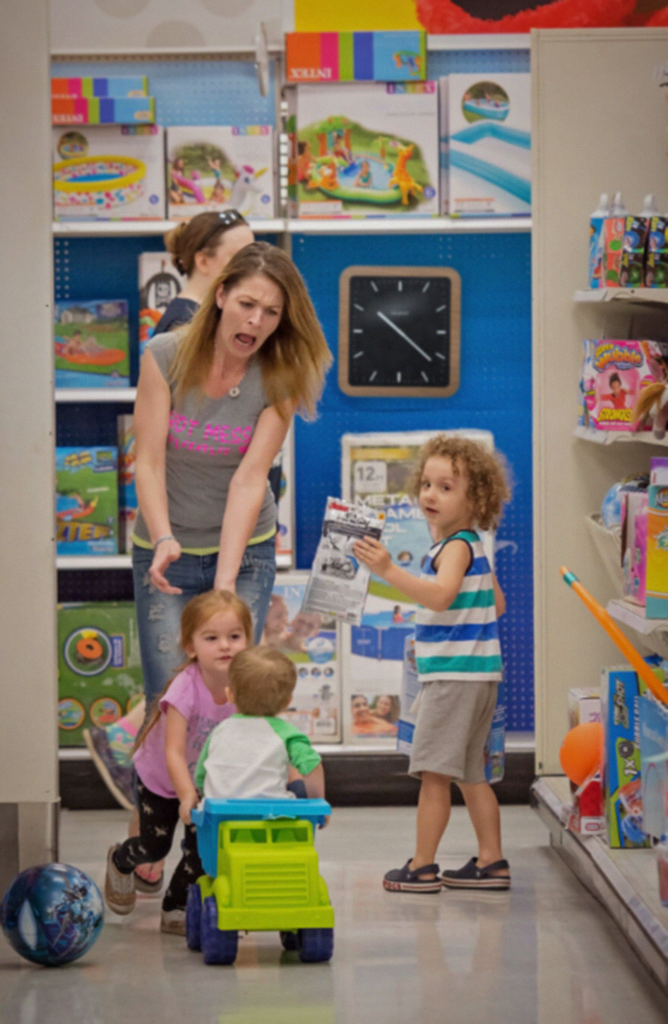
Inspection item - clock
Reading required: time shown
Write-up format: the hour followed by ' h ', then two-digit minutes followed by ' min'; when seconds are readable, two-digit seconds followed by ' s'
10 h 22 min
